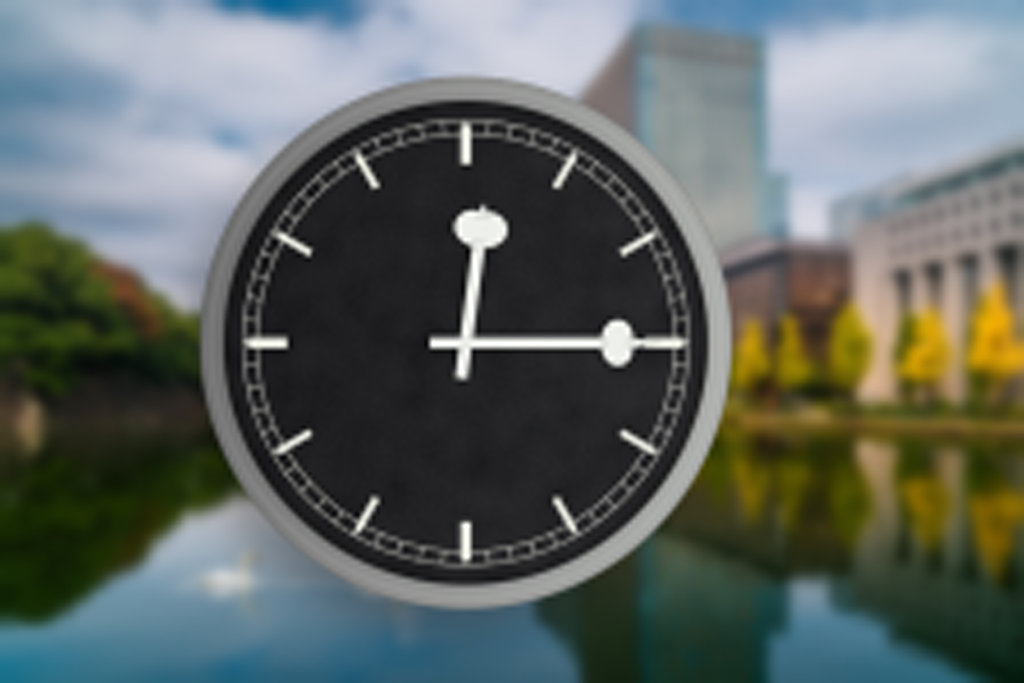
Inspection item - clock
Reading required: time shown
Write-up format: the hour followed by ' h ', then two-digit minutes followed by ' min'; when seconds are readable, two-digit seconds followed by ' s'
12 h 15 min
